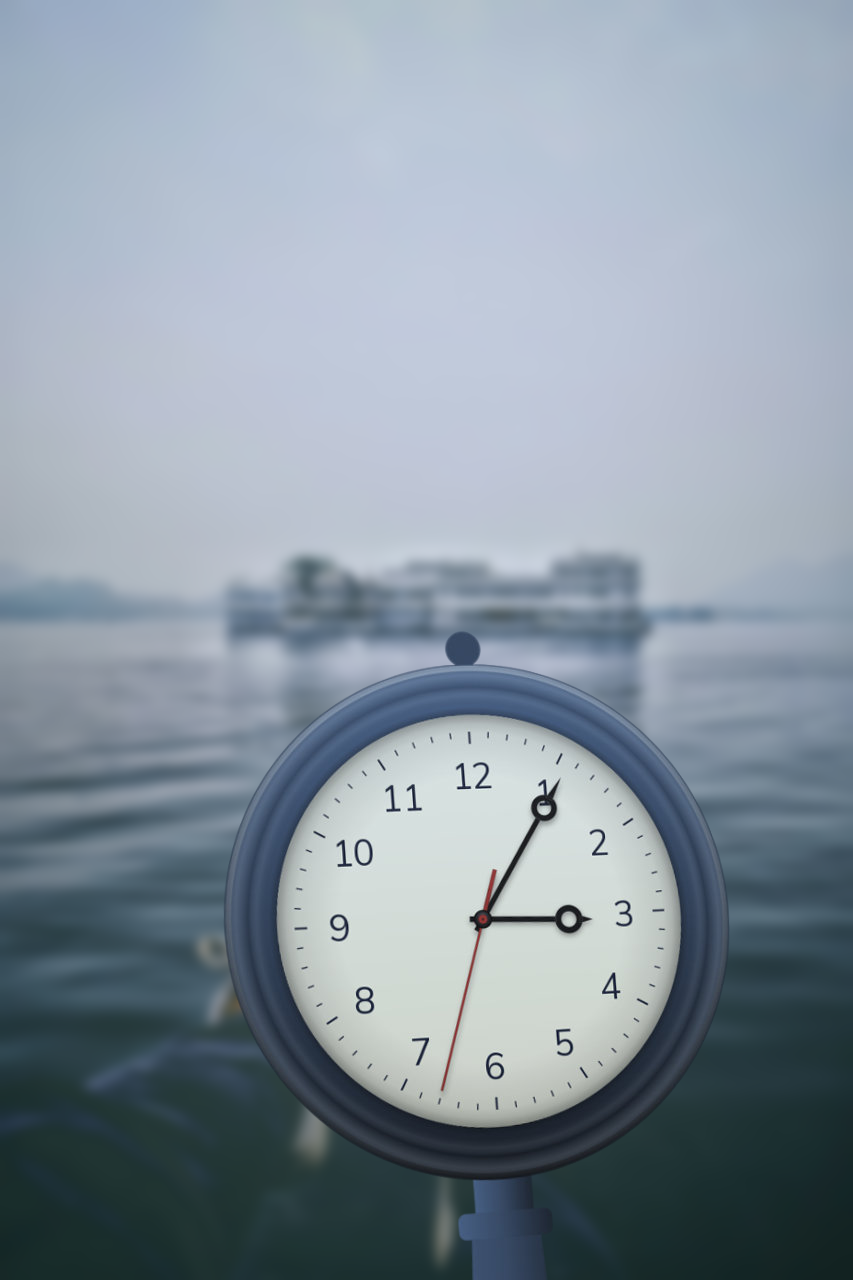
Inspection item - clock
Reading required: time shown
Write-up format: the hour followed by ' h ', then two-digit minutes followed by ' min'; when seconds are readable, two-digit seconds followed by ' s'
3 h 05 min 33 s
